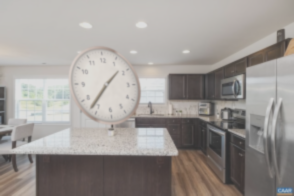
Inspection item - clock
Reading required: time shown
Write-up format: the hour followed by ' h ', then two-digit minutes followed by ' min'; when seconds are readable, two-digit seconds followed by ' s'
1 h 37 min
